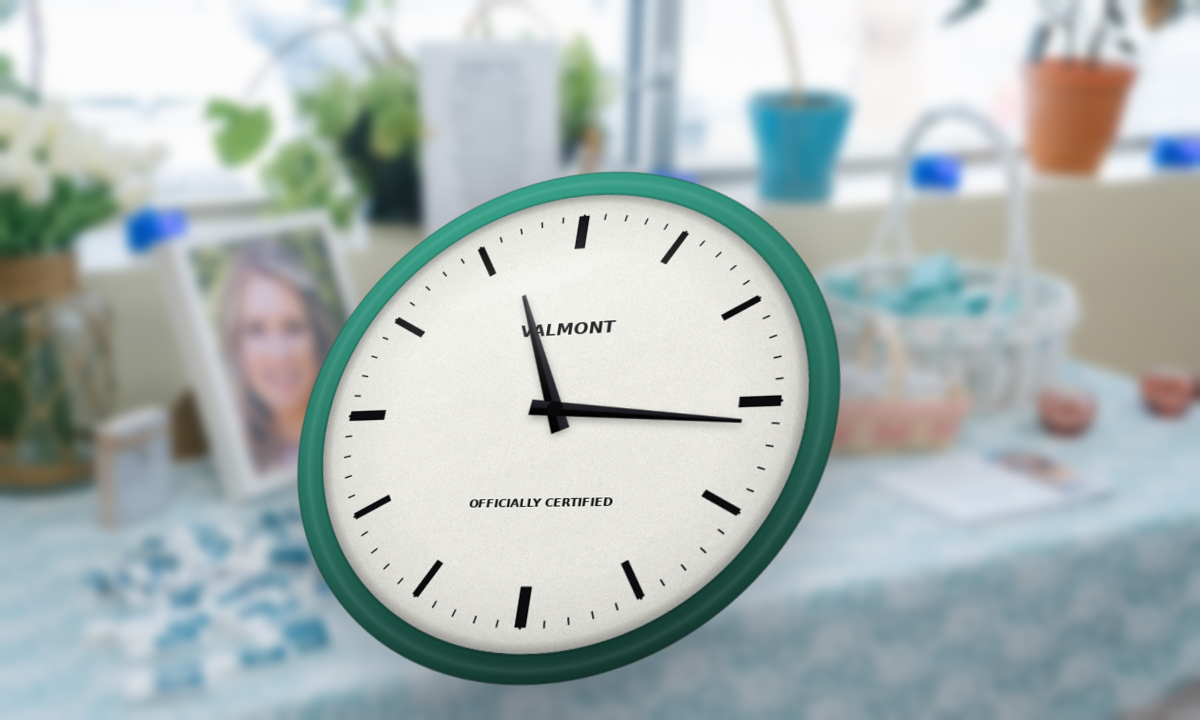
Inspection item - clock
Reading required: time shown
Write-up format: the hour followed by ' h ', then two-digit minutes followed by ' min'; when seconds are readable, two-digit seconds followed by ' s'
11 h 16 min
